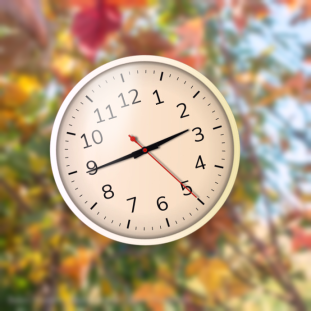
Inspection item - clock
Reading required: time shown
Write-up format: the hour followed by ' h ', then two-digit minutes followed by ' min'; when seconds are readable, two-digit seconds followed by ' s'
2 h 44 min 25 s
